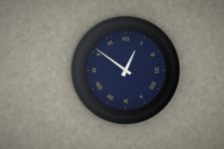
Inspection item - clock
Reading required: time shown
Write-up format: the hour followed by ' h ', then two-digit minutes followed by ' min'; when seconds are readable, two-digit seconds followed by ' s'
12 h 51 min
